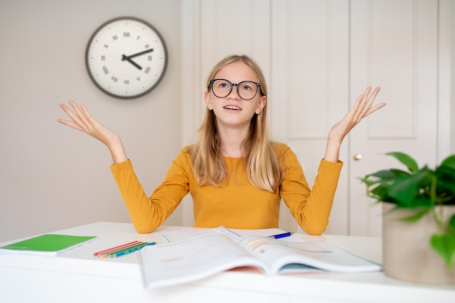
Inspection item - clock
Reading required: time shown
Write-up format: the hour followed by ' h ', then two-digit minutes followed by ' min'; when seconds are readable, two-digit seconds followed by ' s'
4 h 12 min
